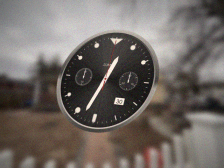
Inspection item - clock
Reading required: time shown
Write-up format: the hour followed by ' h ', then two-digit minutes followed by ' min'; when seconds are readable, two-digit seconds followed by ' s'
12 h 33 min
